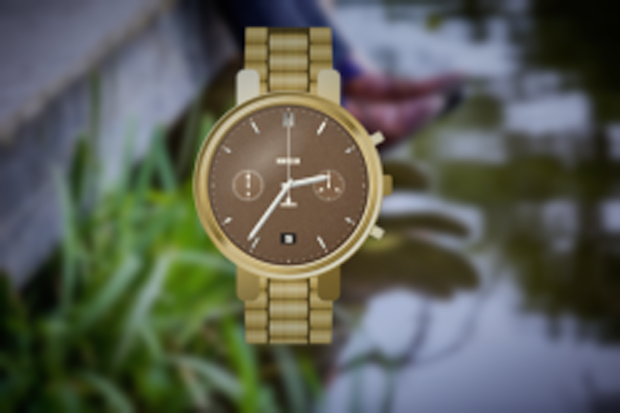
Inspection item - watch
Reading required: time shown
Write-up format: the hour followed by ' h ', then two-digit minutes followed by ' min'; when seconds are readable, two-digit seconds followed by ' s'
2 h 36 min
